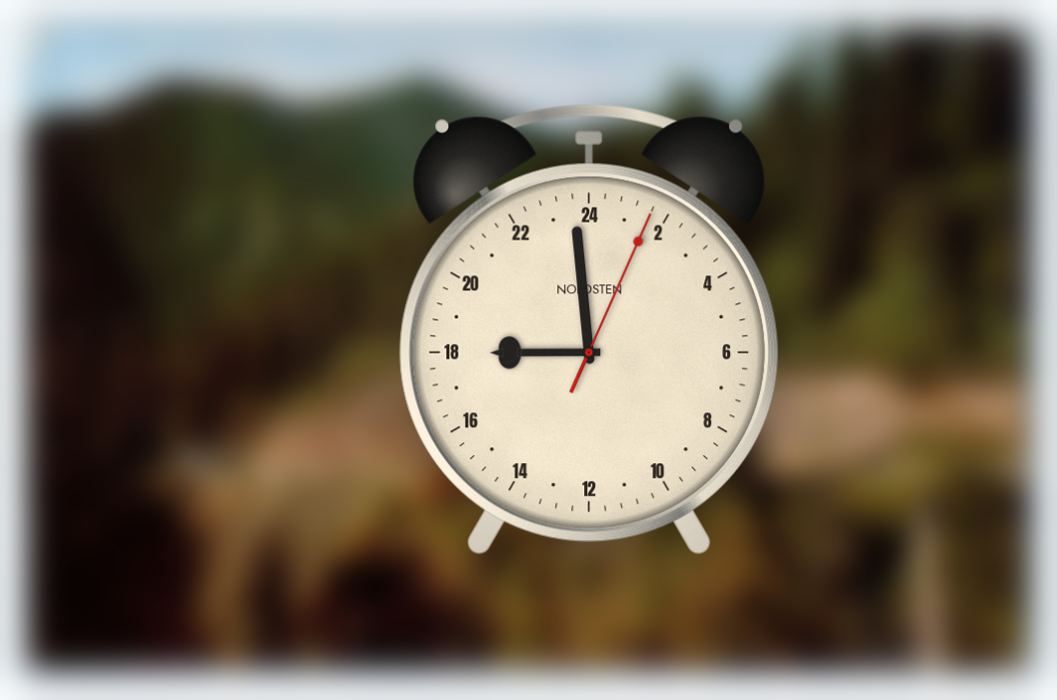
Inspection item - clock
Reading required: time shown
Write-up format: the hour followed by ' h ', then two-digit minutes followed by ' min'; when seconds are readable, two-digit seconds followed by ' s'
17 h 59 min 04 s
